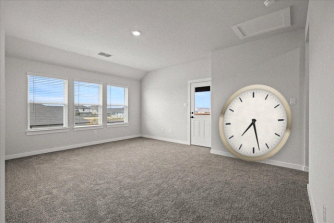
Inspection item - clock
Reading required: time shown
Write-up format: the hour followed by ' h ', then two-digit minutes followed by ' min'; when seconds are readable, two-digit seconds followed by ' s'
7 h 28 min
